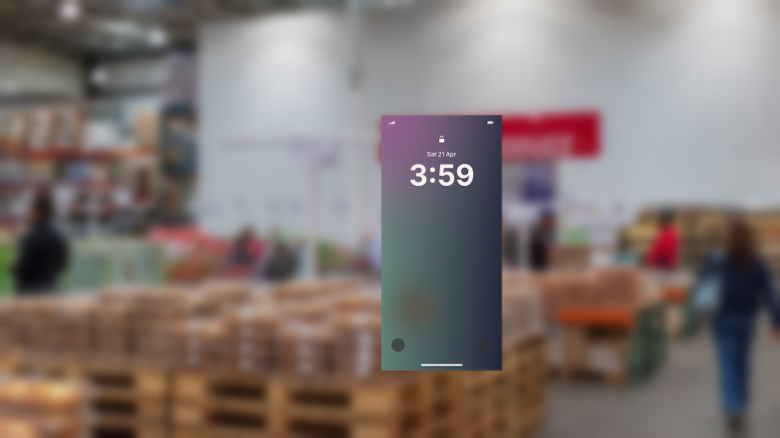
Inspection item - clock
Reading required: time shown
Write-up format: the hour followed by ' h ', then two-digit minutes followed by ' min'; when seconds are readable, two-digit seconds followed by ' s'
3 h 59 min
